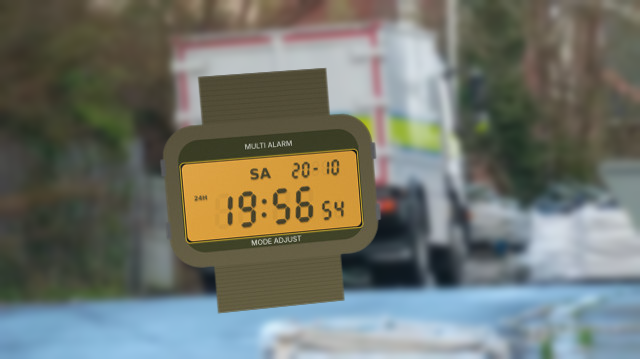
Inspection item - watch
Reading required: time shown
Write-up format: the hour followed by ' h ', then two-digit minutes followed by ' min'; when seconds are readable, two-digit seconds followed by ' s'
19 h 56 min 54 s
